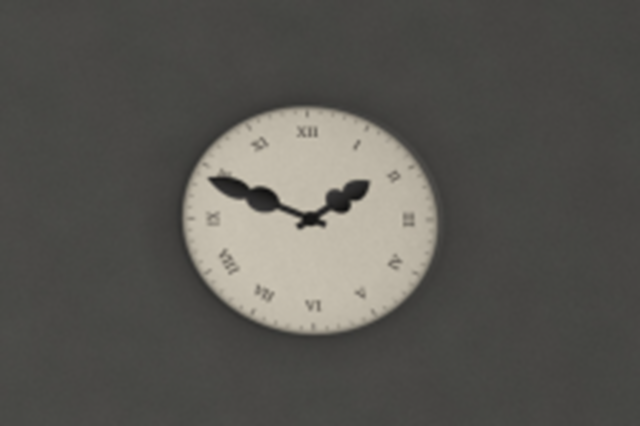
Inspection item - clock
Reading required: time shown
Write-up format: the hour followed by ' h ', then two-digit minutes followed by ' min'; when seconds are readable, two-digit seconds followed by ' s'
1 h 49 min
